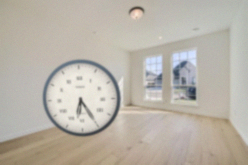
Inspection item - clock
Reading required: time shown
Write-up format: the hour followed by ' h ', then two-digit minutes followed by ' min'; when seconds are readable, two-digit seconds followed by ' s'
6 h 25 min
